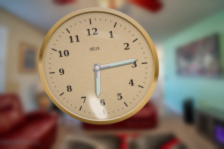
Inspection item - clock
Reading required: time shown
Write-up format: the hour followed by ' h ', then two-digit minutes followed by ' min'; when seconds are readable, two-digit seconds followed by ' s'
6 h 14 min
